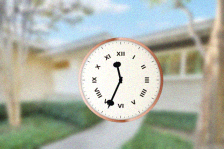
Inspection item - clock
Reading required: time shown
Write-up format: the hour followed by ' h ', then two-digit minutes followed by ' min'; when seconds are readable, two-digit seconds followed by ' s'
11 h 34 min
